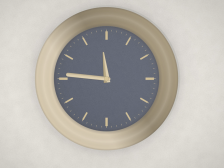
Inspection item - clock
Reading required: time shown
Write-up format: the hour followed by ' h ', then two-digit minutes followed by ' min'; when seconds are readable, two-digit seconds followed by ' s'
11 h 46 min
